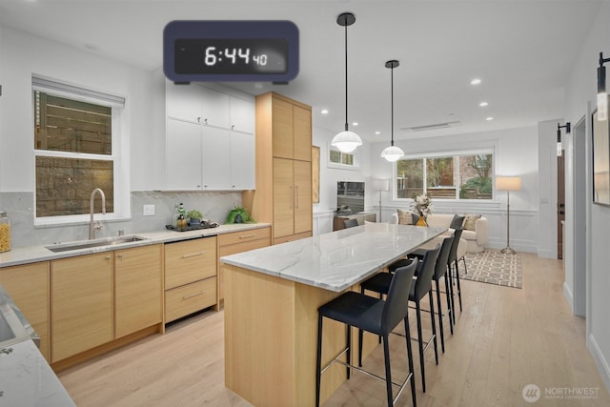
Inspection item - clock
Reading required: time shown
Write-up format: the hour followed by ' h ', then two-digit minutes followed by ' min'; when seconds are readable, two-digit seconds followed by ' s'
6 h 44 min 40 s
